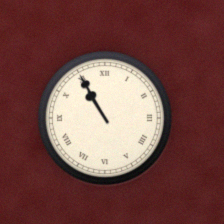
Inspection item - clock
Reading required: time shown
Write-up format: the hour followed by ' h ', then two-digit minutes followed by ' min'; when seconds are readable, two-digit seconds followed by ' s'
10 h 55 min
